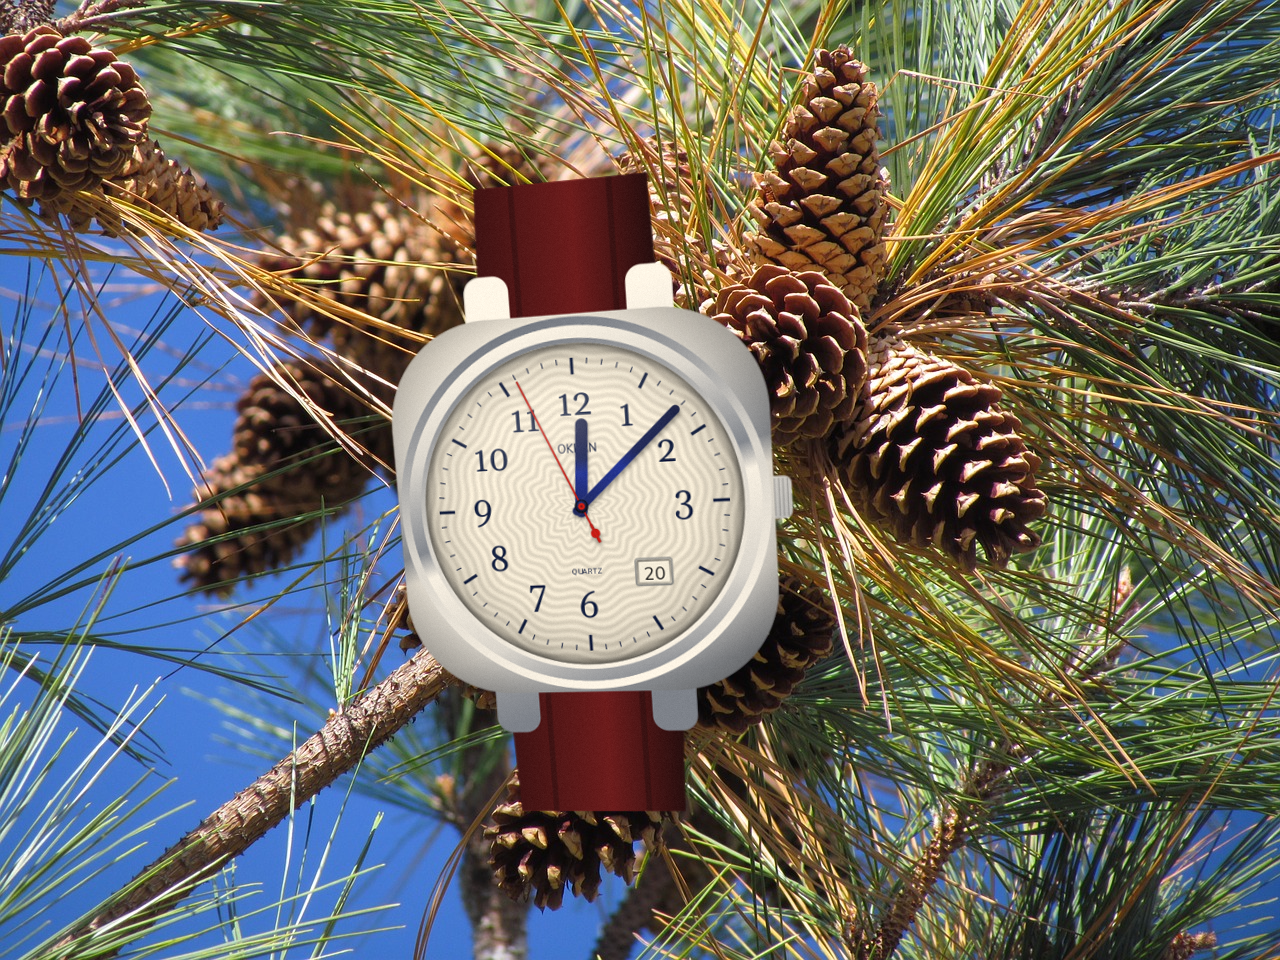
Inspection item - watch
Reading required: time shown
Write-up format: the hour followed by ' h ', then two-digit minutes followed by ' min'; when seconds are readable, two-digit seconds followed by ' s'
12 h 07 min 56 s
